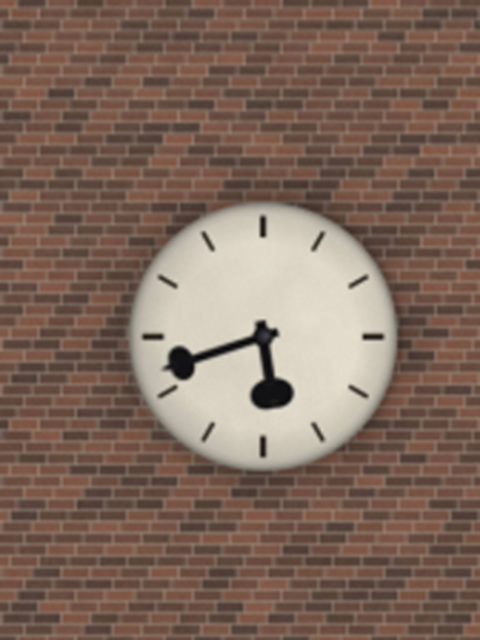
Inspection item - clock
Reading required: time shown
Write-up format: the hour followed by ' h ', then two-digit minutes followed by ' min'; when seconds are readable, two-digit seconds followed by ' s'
5 h 42 min
